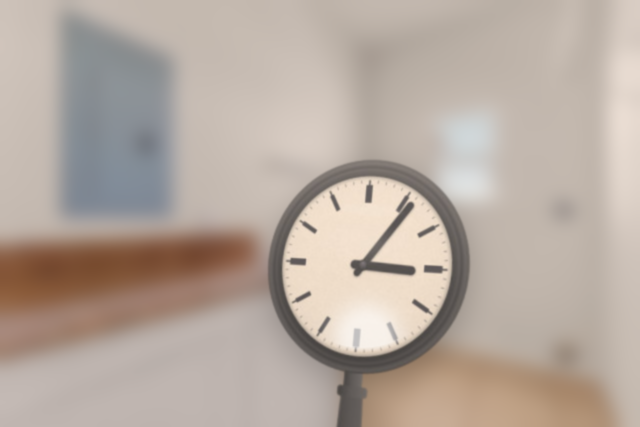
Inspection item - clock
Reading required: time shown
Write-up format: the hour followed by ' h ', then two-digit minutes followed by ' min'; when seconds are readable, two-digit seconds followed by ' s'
3 h 06 min
